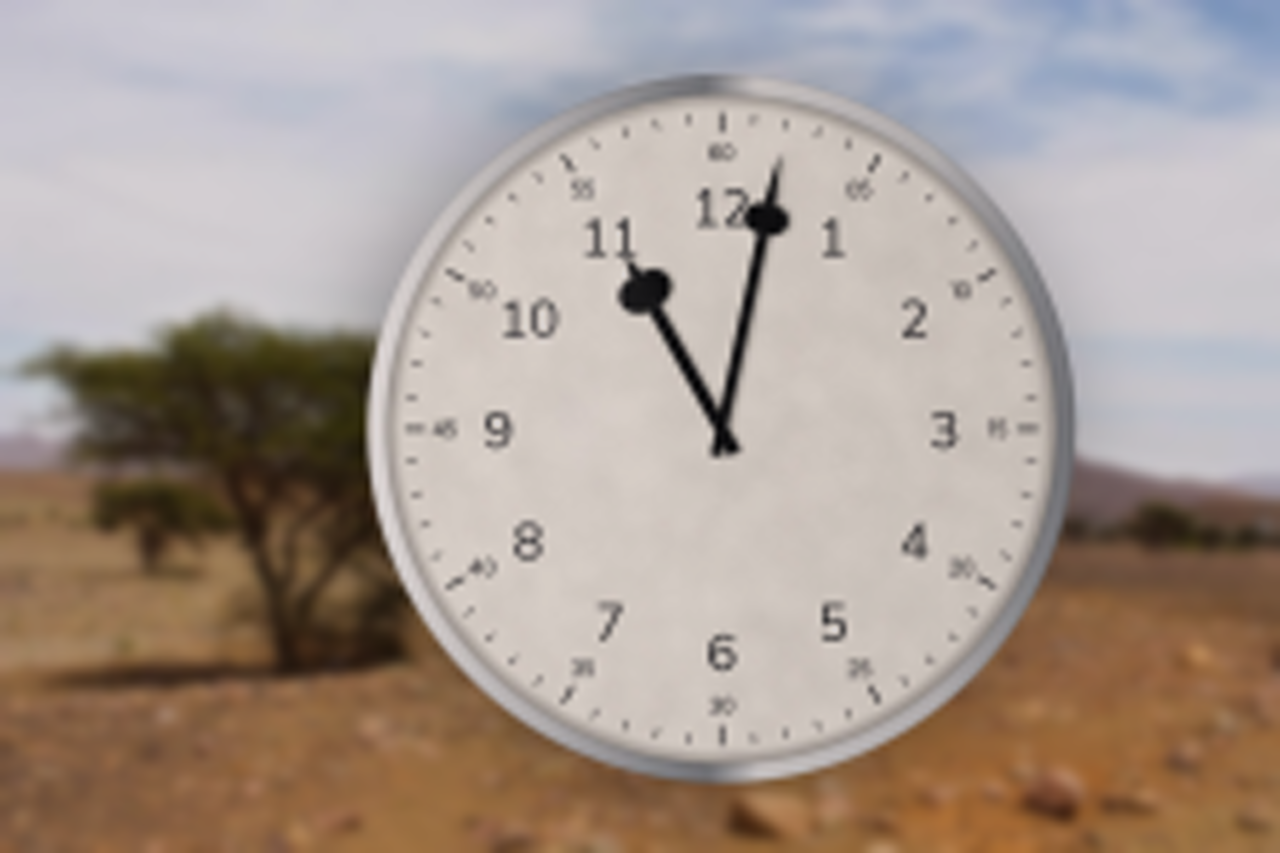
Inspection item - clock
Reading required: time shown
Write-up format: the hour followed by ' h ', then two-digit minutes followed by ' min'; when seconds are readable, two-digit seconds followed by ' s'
11 h 02 min
